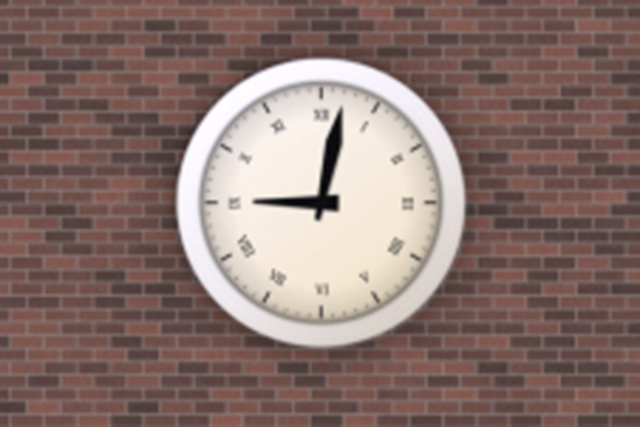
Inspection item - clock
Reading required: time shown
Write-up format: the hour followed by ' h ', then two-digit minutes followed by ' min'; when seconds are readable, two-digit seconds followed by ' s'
9 h 02 min
